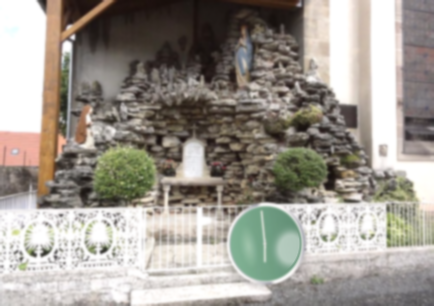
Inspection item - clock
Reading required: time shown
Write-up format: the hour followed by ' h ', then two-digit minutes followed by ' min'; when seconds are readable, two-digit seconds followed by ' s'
5 h 59 min
